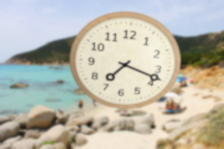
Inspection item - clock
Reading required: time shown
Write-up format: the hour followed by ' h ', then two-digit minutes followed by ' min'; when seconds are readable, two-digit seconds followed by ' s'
7 h 18 min
